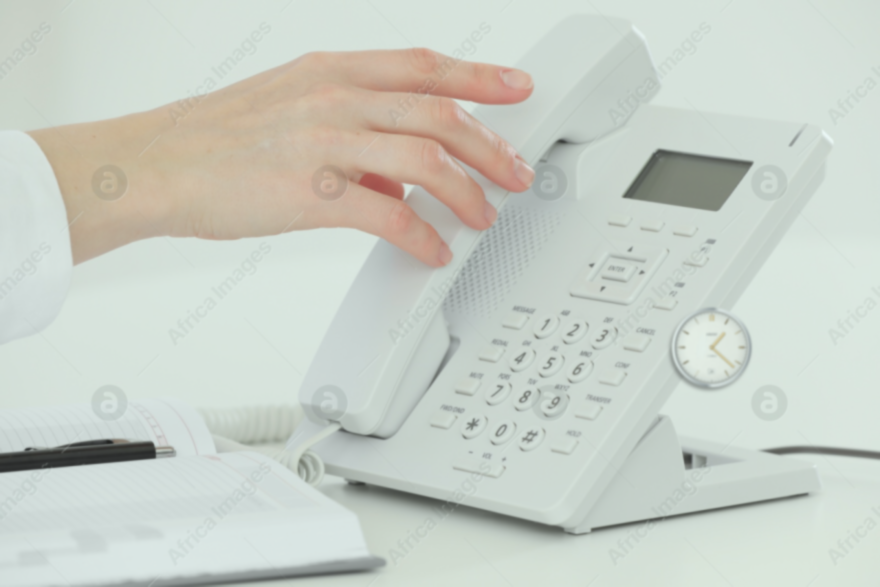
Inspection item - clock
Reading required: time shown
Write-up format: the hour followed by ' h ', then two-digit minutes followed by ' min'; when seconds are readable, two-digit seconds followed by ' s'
1 h 22 min
